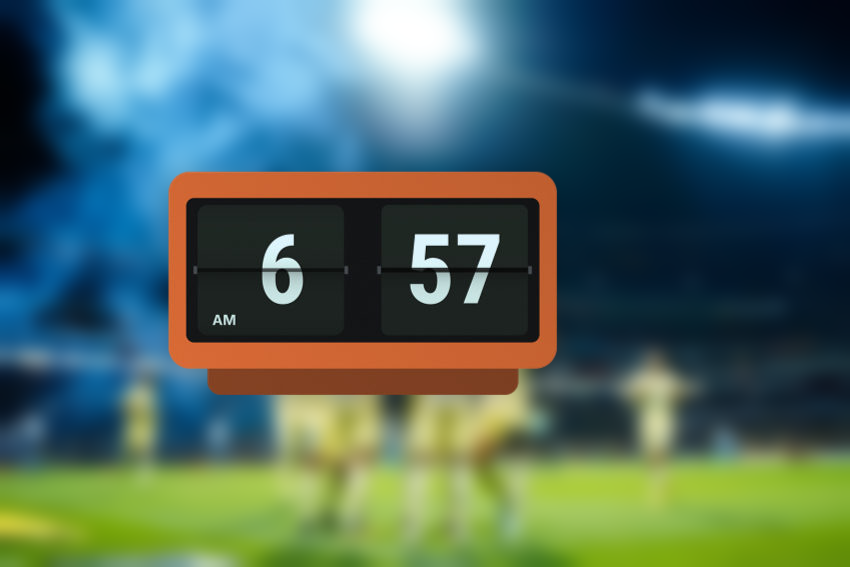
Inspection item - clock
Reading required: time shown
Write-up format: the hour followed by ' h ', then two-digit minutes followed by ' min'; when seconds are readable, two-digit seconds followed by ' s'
6 h 57 min
